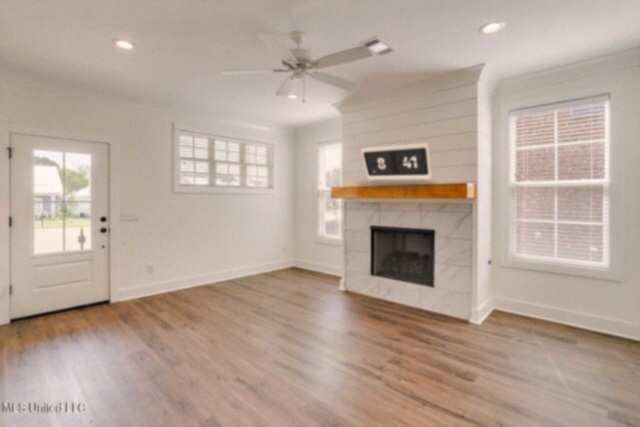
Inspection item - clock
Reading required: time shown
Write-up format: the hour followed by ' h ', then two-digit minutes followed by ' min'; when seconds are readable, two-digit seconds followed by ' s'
8 h 41 min
